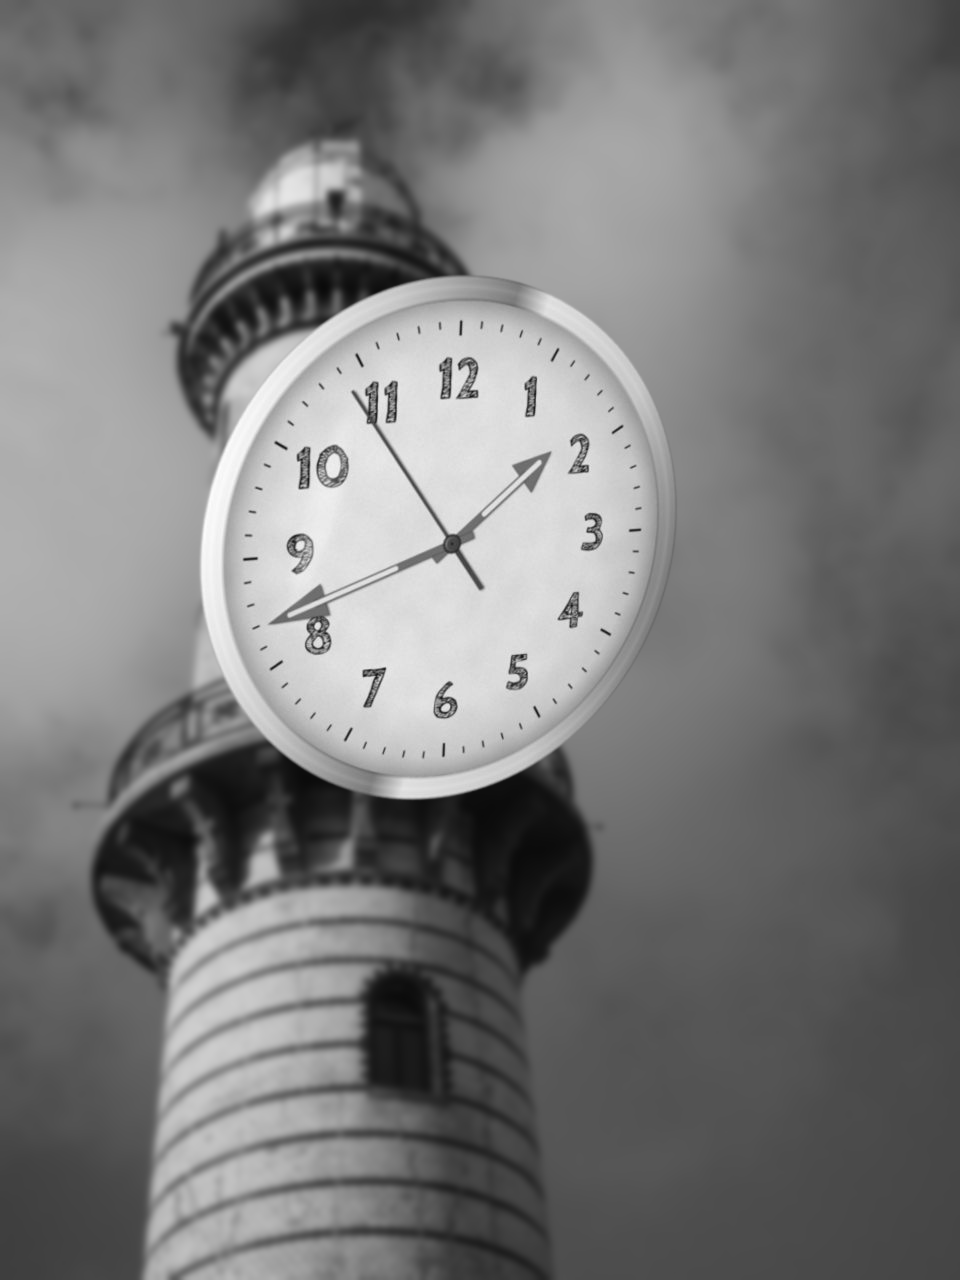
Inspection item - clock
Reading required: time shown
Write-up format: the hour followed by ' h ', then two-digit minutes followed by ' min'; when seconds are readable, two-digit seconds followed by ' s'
1 h 41 min 54 s
